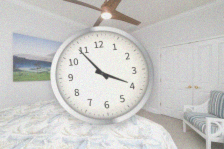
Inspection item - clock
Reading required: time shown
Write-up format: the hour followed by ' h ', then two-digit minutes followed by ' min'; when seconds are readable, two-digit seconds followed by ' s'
3 h 54 min
